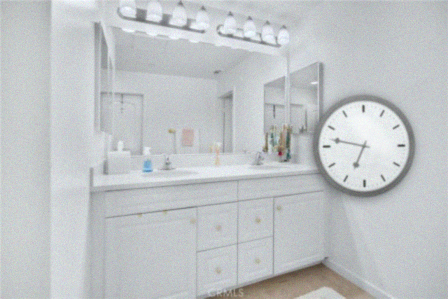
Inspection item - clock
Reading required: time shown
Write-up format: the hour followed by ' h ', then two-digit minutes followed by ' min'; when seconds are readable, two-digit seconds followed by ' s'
6 h 47 min
